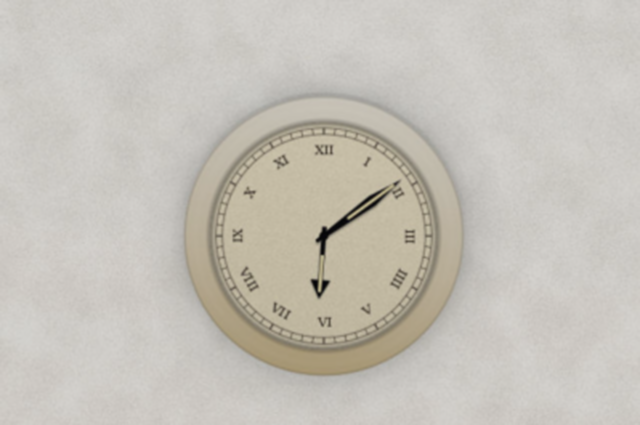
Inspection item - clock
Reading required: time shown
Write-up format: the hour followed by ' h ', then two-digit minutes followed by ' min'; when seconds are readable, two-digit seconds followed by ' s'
6 h 09 min
